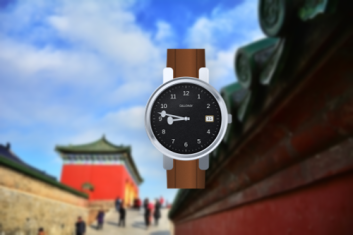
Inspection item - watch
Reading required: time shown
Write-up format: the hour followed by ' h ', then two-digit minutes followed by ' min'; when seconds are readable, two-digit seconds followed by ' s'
8 h 47 min
